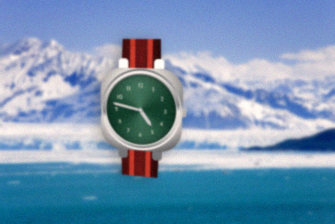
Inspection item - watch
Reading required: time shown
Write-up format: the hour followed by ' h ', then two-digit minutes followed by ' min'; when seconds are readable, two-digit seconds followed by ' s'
4 h 47 min
